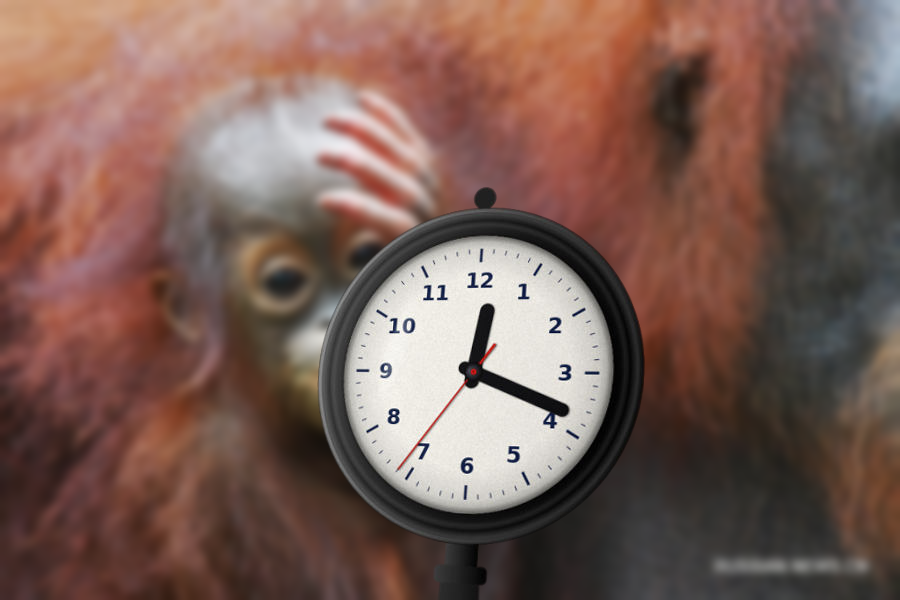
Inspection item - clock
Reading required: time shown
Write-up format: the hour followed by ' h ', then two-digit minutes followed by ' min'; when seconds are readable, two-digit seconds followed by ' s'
12 h 18 min 36 s
